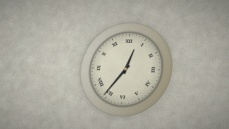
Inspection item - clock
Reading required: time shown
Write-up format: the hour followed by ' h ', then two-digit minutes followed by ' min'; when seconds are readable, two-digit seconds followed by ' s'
12 h 36 min
